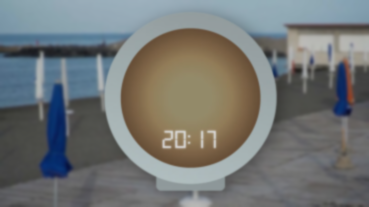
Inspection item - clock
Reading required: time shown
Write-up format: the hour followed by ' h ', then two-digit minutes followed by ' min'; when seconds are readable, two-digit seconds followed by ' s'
20 h 17 min
